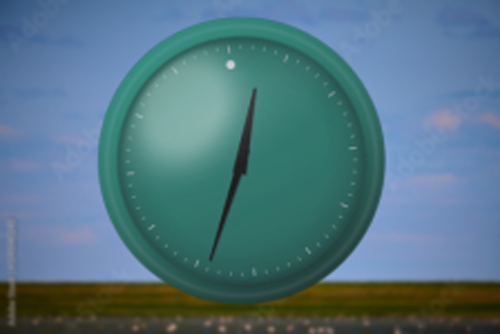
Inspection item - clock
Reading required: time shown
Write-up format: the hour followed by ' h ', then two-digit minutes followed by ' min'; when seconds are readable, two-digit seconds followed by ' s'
12 h 34 min
